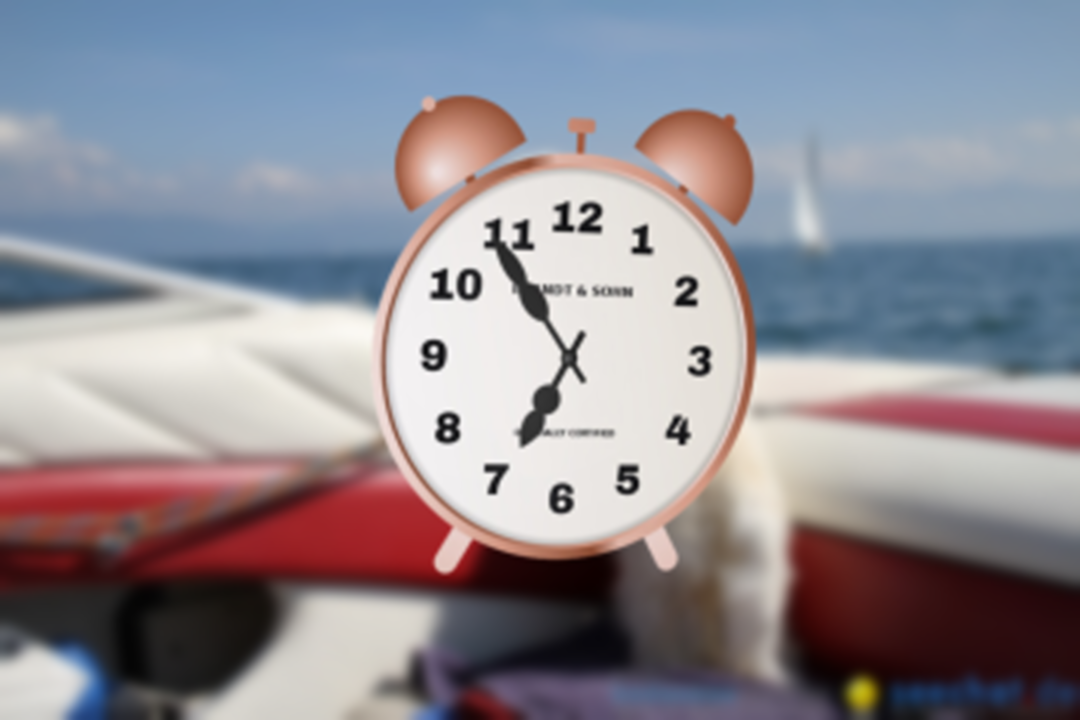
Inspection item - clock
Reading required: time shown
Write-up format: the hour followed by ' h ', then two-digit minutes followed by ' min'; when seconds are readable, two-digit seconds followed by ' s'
6 h 54 min
